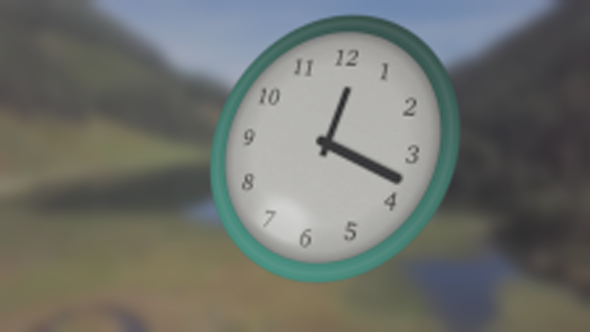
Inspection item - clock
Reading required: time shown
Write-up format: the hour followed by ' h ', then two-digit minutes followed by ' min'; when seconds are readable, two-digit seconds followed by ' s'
12 h 18 min
